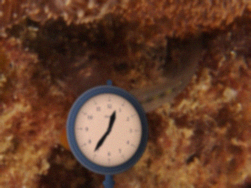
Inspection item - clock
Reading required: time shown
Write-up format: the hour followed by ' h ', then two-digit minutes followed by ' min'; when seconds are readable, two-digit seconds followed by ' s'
12 h 36 min
